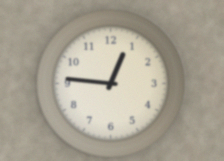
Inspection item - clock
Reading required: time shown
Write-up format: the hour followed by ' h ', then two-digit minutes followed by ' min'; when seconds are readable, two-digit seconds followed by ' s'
12 h 46 min
